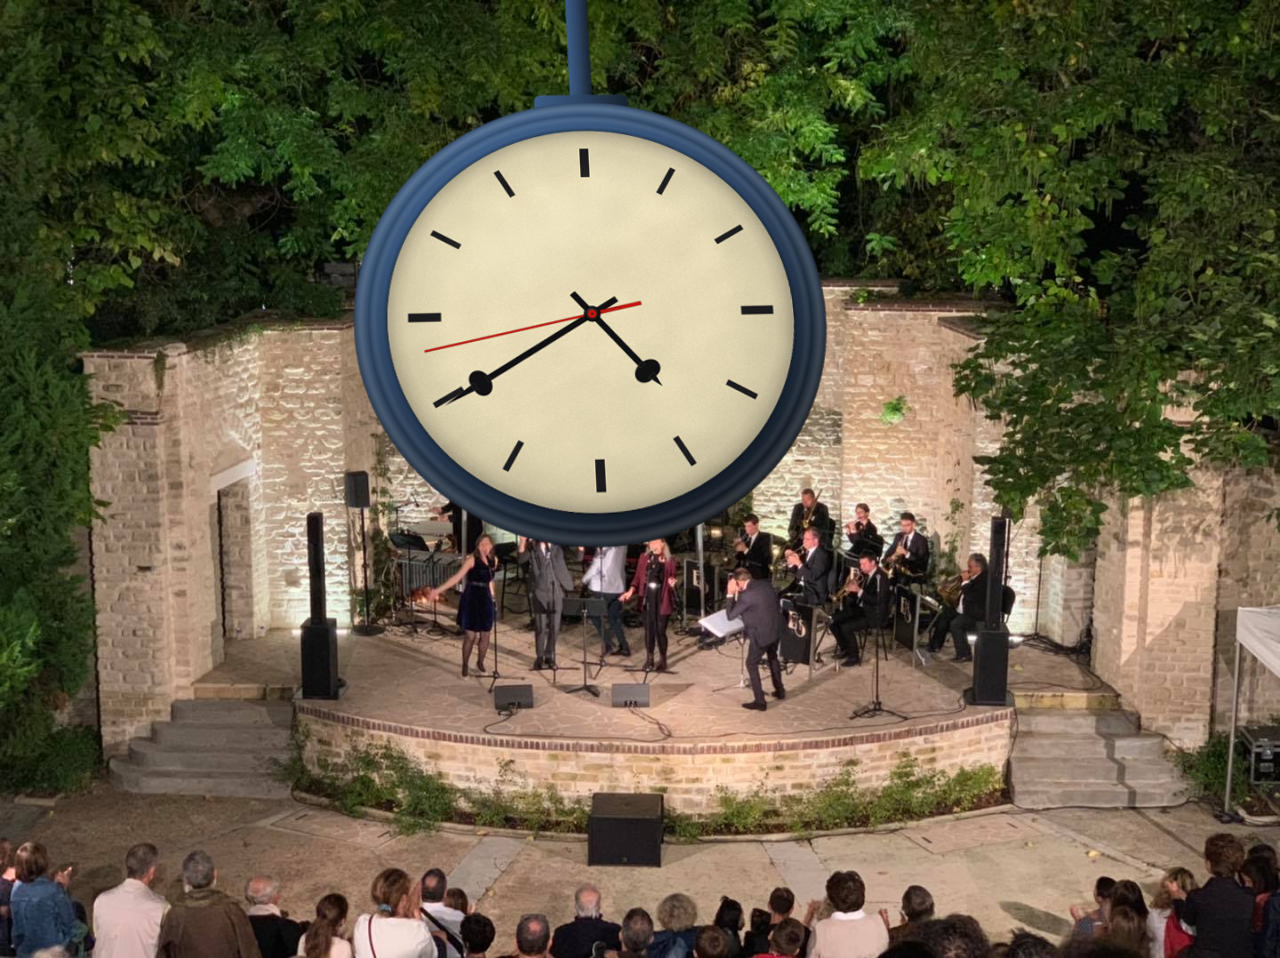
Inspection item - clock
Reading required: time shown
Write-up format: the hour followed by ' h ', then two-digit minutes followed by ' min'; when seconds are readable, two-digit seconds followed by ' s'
4 h 39 min 43 s
